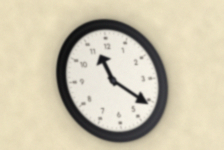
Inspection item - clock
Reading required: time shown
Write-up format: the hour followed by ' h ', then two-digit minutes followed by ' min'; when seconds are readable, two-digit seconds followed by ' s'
11 h 21 min
